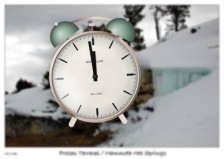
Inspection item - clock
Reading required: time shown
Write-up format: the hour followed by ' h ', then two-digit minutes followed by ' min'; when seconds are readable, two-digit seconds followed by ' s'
11 h 59 min
